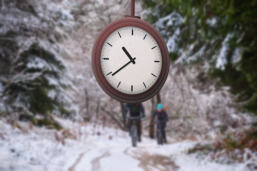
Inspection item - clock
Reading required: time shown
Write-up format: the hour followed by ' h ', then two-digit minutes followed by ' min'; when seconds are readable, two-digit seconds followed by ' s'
10 h 39 min
